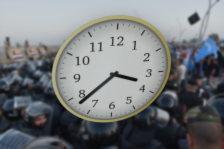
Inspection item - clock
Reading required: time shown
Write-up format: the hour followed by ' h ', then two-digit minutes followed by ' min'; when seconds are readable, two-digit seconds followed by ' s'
3 h 38 min
